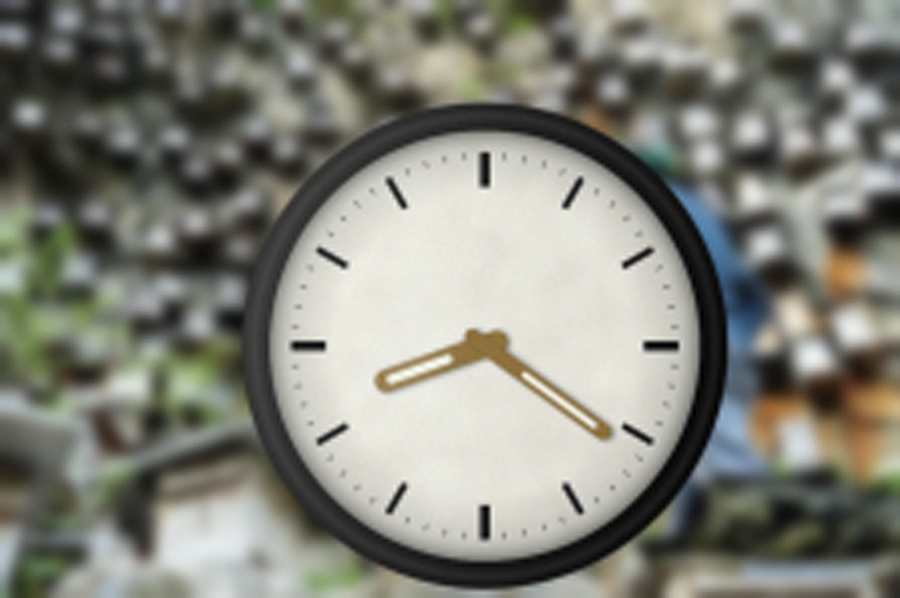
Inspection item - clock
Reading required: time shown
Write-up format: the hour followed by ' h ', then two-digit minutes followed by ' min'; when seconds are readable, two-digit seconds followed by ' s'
8 h 21 min
